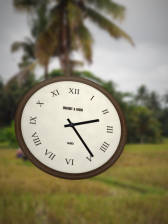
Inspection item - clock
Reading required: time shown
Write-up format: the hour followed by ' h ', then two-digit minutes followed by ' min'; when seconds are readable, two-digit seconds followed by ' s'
2 h 24 min
